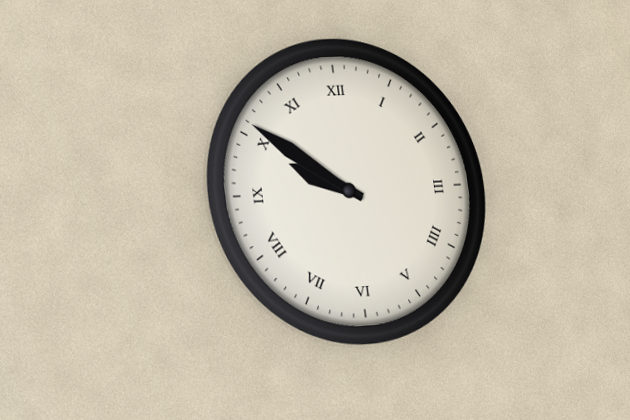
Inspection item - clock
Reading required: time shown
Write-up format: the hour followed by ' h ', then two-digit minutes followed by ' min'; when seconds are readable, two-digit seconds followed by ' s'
9 h 51 min
